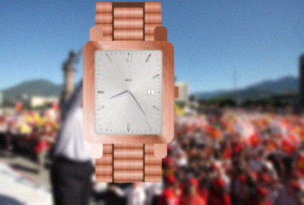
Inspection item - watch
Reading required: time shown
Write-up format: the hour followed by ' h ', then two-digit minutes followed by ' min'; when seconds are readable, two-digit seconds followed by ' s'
8 h 24 min
